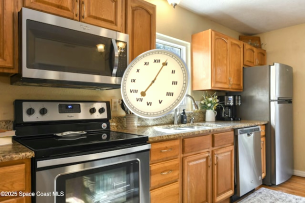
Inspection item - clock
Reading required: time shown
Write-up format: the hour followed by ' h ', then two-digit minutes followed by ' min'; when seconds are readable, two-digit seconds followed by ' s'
7 h 04 min
